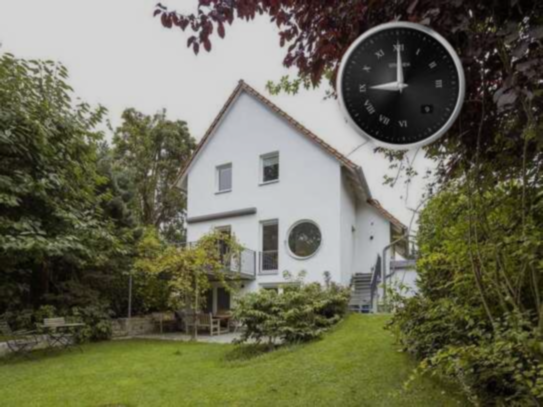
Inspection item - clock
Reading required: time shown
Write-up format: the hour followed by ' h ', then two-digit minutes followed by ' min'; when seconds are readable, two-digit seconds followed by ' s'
9 h 00 min
